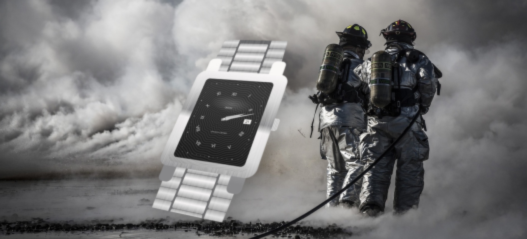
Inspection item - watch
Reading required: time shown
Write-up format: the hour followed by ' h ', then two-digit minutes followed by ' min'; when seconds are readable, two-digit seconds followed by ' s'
2 h 12 min
